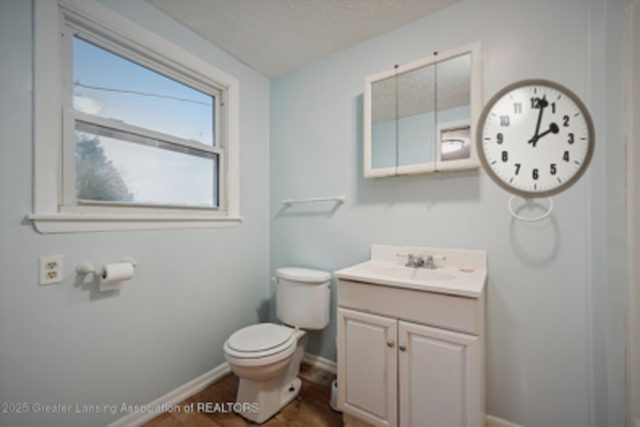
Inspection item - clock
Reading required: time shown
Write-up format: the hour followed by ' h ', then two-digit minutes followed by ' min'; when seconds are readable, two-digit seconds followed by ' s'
2 h 02 min
